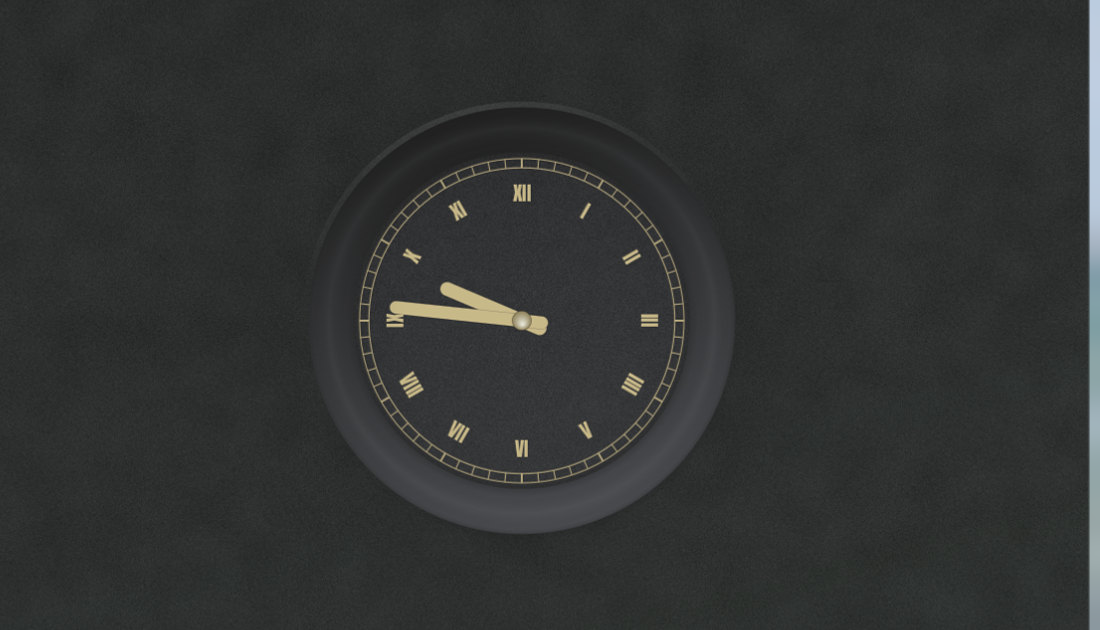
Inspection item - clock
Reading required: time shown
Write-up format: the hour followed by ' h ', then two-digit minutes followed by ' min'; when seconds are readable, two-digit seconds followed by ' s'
9 h 46 min
